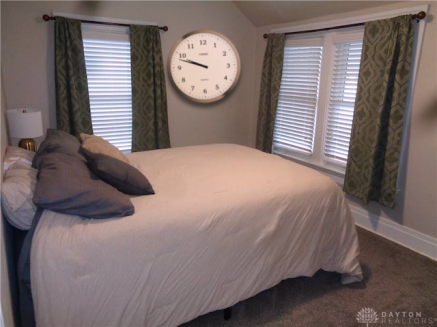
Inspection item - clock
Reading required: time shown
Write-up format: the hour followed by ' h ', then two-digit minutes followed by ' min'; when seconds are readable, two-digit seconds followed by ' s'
9 h 48 min
